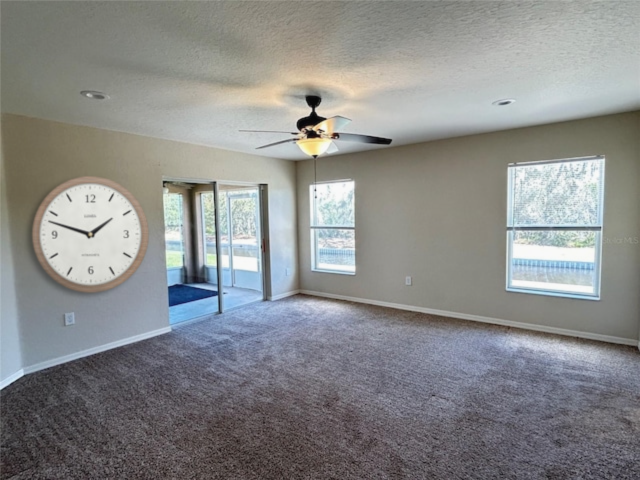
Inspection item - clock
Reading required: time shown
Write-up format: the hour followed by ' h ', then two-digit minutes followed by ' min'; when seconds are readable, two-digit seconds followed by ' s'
1 h 48 min
